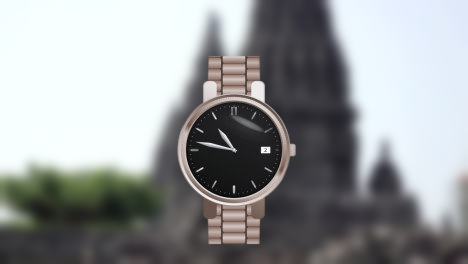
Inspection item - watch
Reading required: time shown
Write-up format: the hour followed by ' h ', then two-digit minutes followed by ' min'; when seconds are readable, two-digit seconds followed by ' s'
10 h 47 min
